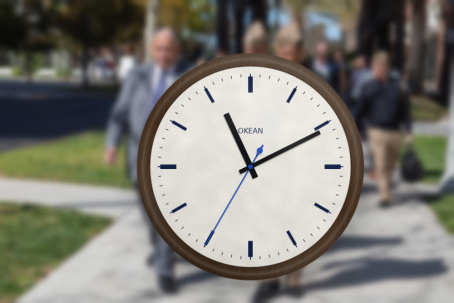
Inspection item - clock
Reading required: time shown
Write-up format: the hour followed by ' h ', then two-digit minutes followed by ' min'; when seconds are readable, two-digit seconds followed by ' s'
11 h 10 min 35 s
